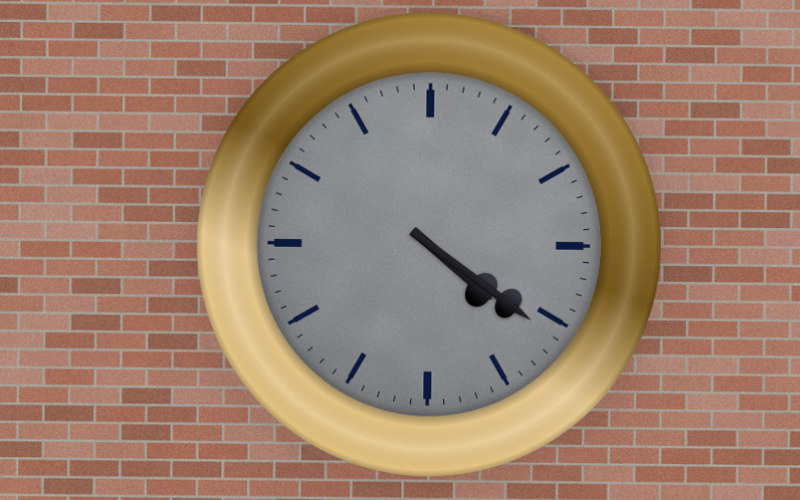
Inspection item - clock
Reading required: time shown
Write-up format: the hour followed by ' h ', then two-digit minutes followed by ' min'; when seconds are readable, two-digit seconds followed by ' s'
4 h 21 min
